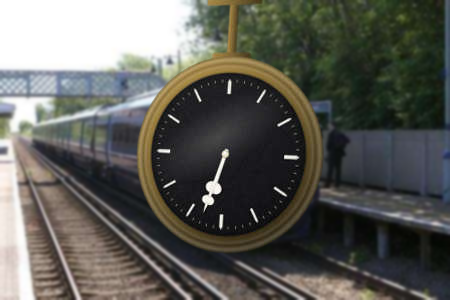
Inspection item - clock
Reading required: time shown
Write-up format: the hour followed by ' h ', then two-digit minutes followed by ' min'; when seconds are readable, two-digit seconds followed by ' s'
6 h 33 min
